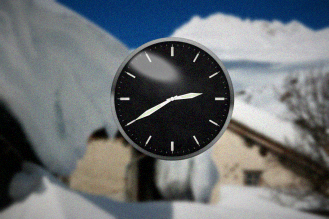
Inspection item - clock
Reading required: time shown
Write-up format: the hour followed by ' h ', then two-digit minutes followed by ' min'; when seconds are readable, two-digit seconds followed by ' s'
2 h 40 min
